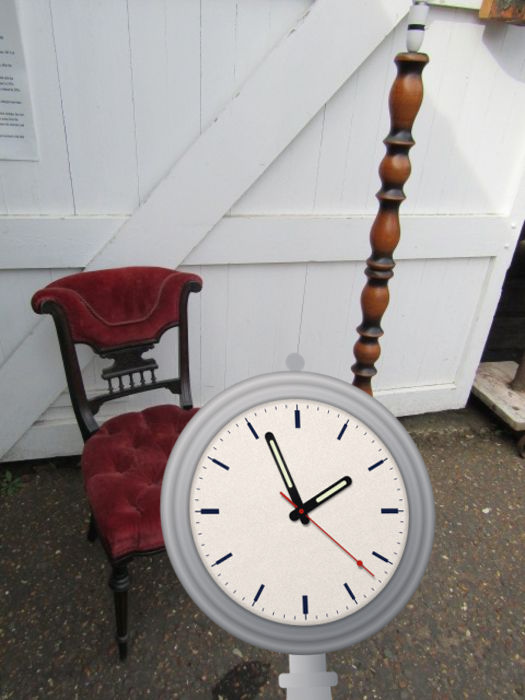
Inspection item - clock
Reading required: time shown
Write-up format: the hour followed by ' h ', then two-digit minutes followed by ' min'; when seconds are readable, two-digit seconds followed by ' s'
1 h 56 min 22 s
